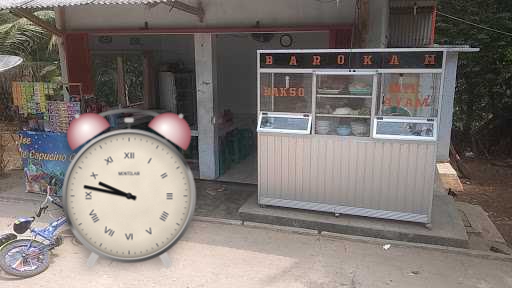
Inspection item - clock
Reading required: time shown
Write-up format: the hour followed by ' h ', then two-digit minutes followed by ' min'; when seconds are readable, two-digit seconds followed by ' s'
9 h 47 min
